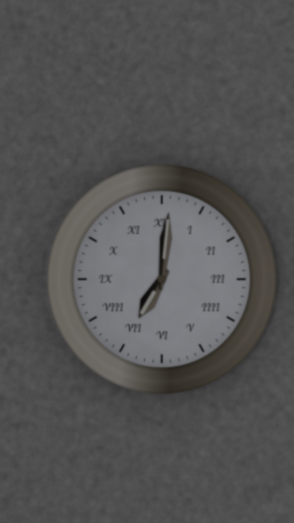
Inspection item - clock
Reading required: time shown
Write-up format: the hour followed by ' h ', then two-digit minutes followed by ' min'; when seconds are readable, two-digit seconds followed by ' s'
7 h 01 min
